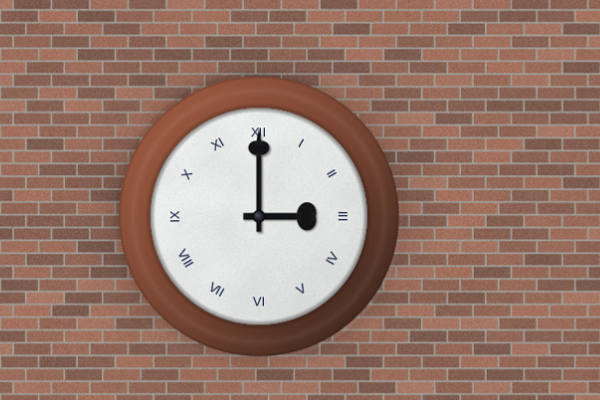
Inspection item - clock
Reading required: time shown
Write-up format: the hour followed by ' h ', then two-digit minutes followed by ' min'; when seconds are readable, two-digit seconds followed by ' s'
3 h 00 min
